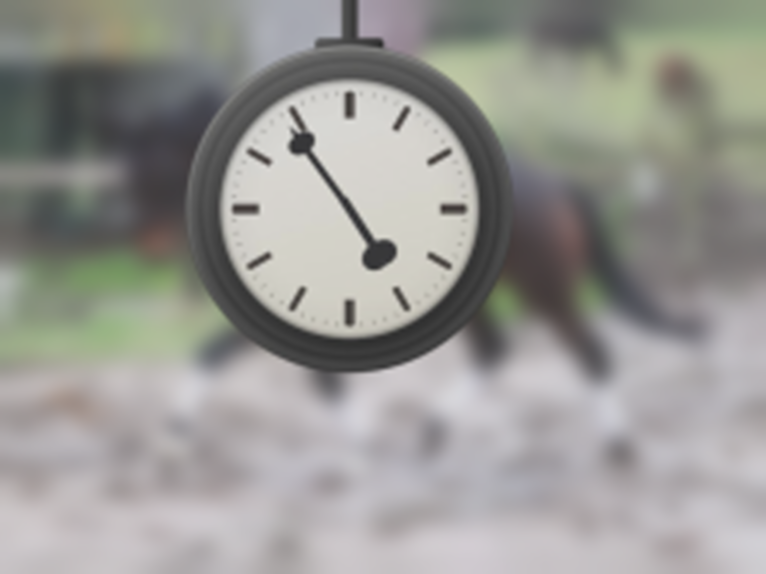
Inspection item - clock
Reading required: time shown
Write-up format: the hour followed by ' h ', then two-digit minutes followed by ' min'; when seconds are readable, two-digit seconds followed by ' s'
4 h 54 min
